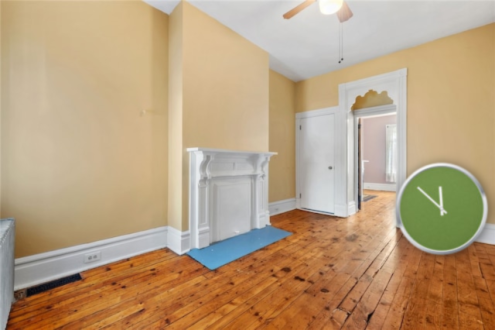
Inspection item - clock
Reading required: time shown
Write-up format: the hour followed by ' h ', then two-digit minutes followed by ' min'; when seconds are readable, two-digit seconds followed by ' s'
11 h 52 min
